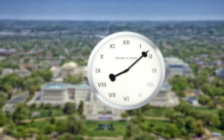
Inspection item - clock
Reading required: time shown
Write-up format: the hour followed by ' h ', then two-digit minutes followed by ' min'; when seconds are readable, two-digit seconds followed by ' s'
8 h 08 min
